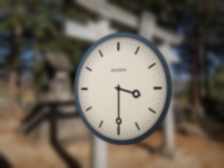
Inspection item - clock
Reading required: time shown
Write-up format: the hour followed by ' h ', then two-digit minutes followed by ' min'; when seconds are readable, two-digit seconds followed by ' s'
3 h 30 min
